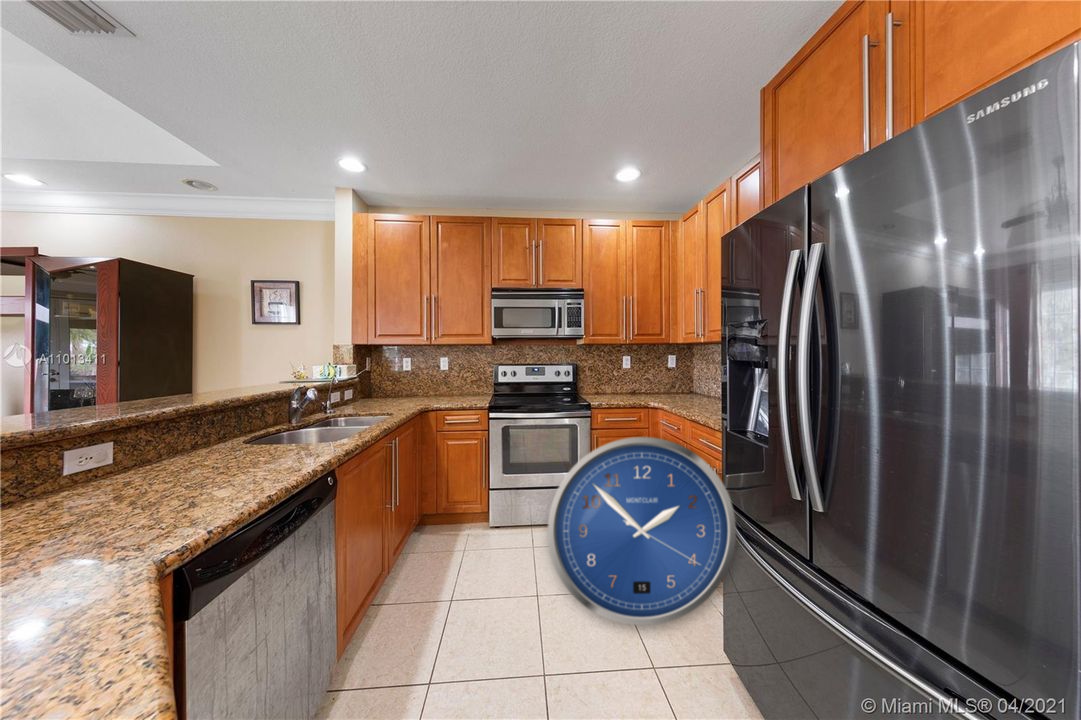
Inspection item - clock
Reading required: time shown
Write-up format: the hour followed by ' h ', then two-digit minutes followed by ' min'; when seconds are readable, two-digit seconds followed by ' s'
1 h 52 min 20 s
